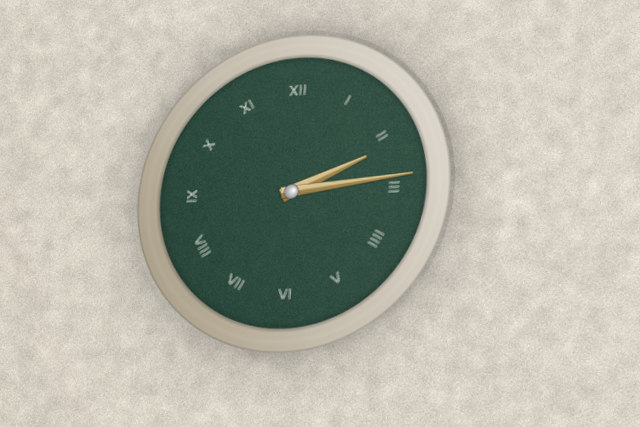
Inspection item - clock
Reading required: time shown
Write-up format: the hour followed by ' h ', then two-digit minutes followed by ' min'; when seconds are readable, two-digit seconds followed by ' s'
2 h 14 min
